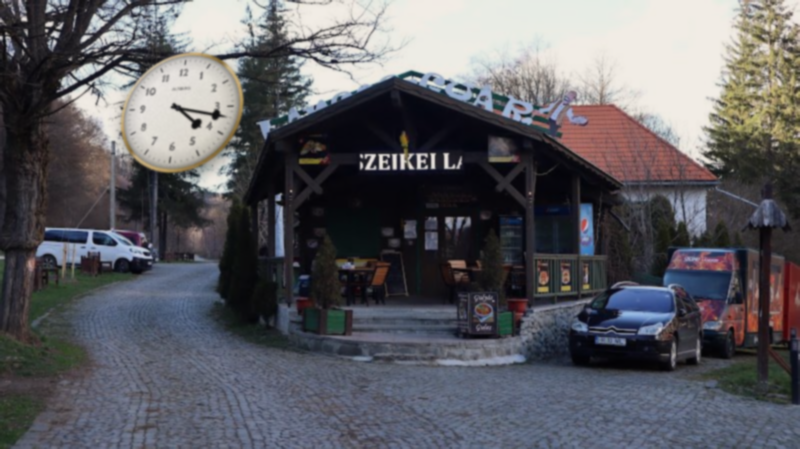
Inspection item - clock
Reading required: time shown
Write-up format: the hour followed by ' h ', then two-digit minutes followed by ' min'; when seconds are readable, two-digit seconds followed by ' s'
4 h 17 min
